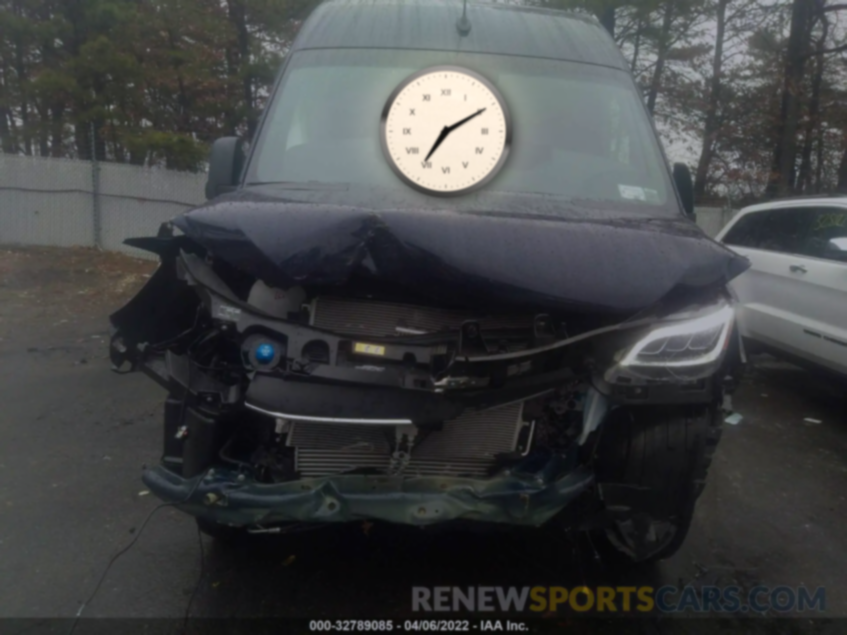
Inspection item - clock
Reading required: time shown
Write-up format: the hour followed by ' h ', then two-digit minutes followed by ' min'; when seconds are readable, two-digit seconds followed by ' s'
7 h 10 min
